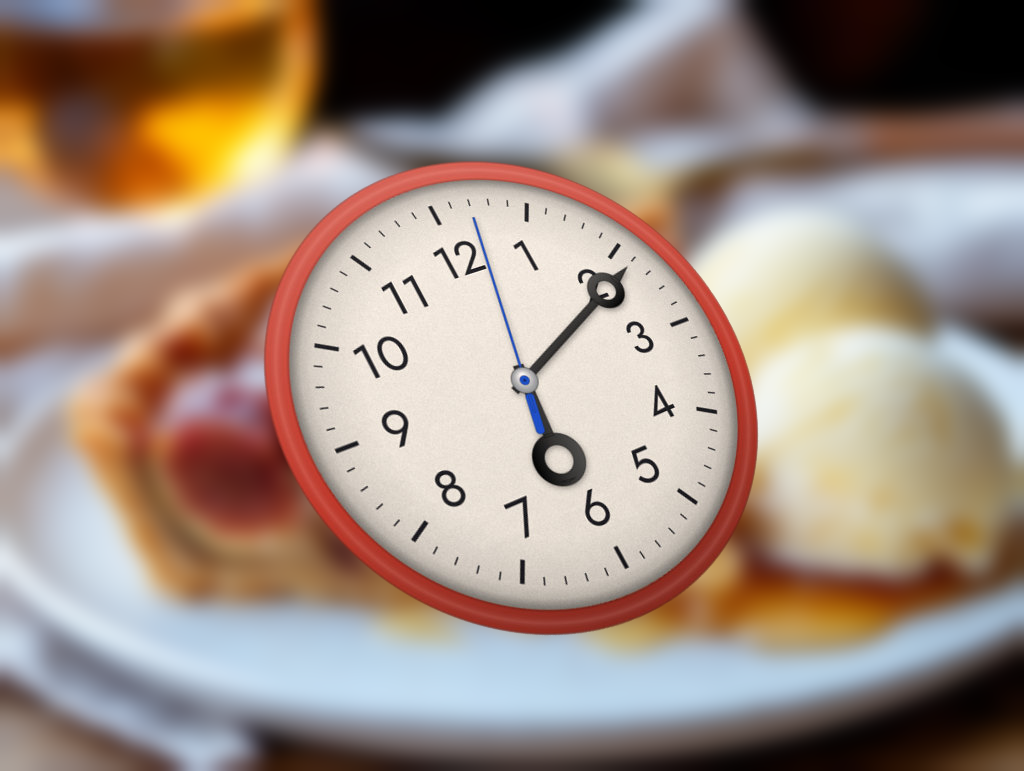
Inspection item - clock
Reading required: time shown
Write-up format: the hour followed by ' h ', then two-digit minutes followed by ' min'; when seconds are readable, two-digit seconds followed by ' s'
6 h 11 min 02 s
